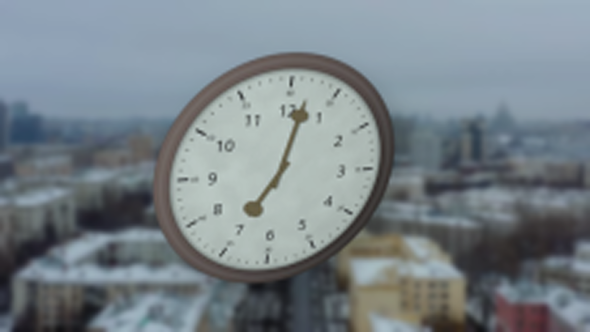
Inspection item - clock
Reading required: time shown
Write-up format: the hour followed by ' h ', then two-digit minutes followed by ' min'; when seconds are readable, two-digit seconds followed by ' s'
7 h 02 min
